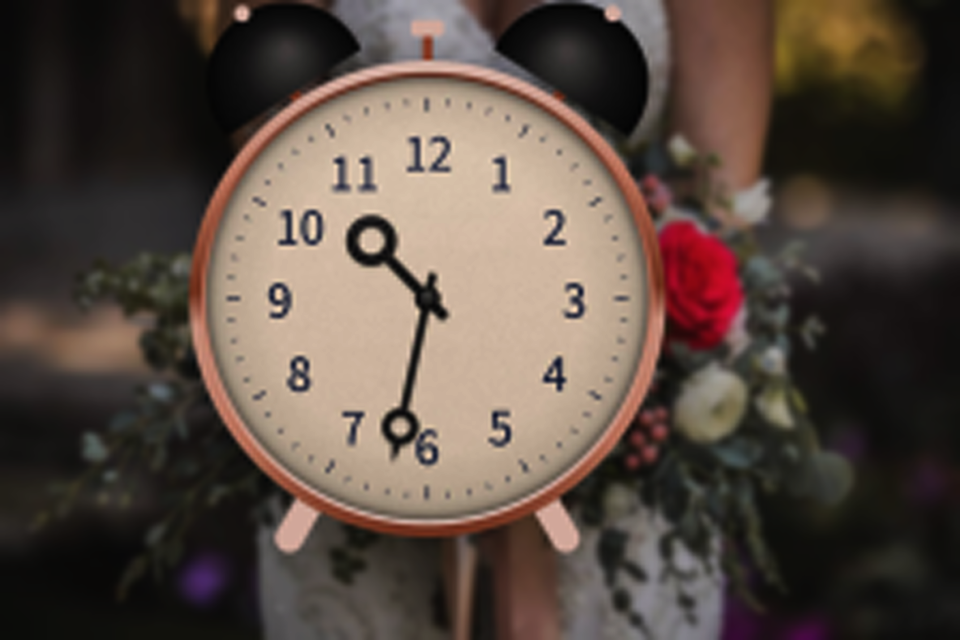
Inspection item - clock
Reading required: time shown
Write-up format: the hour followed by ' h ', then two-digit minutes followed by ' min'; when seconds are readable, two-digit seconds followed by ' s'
10 h 32 min
